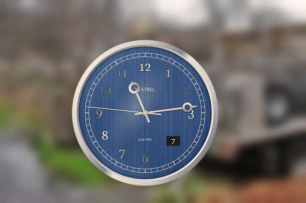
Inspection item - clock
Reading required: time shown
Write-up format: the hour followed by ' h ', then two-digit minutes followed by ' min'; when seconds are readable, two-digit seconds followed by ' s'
11 h 13 min 46 s
